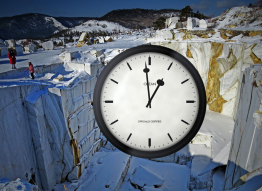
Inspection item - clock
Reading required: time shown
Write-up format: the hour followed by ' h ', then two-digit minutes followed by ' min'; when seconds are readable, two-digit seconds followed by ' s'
12 h 59 min
